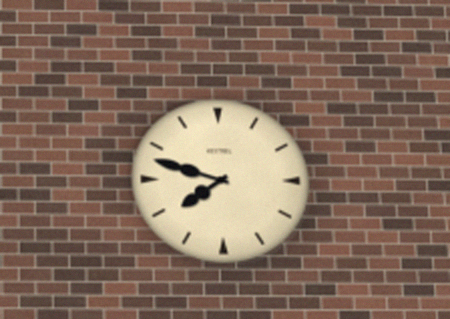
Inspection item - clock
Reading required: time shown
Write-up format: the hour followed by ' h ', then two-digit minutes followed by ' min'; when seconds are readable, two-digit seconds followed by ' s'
7 h 48 min
